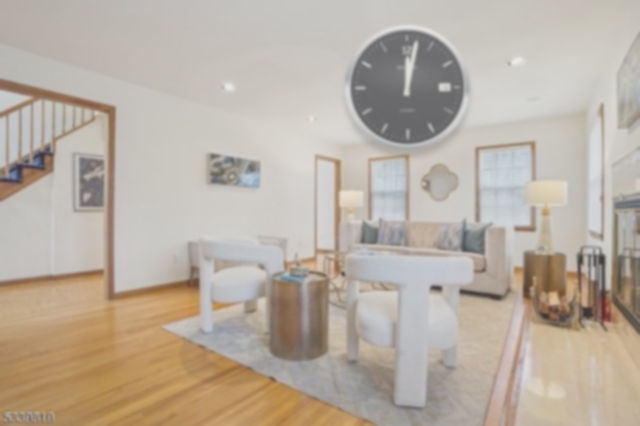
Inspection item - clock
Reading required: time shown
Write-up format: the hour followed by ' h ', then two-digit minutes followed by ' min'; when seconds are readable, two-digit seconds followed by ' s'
12 h 02 min
